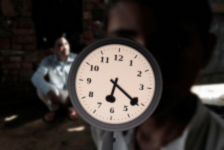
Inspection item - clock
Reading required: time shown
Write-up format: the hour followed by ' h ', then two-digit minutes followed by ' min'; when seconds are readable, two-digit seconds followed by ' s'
6 h 21 min
